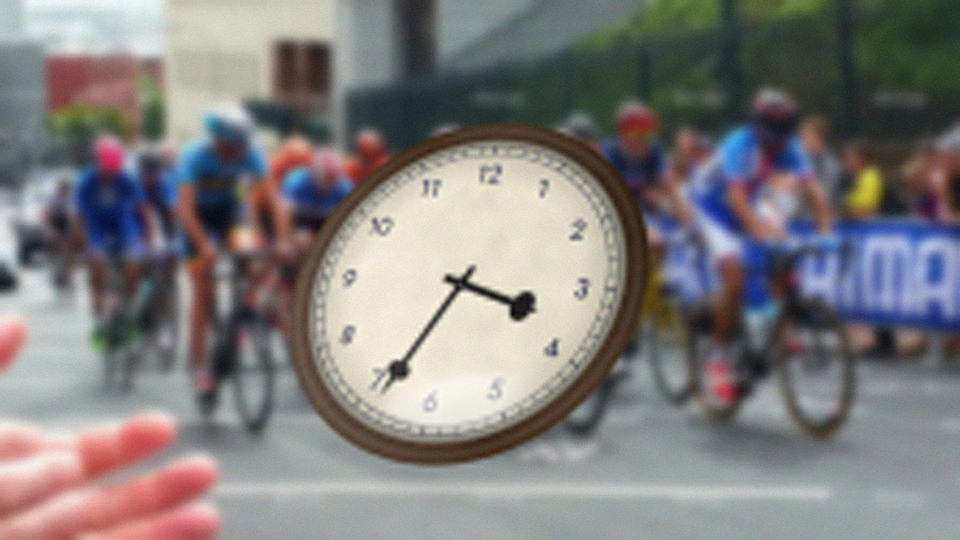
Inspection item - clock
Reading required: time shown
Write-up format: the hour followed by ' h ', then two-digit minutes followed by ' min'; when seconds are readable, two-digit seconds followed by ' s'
3 h 34 min
